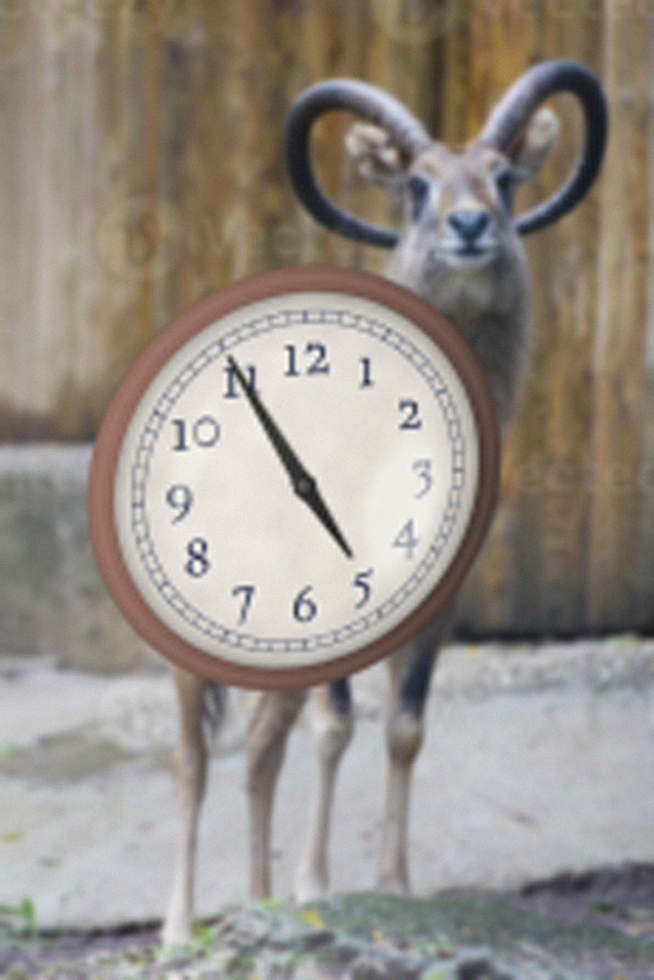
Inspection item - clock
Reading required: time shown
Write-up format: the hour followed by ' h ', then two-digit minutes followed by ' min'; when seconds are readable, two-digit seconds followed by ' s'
4 h 55 min
